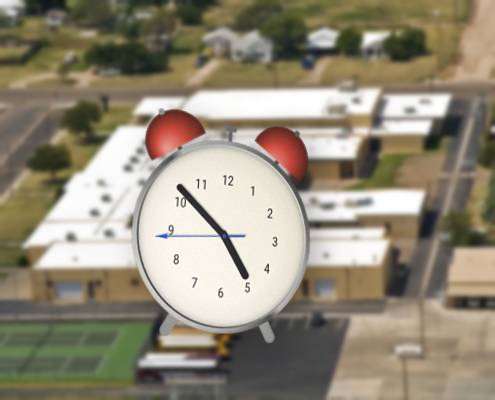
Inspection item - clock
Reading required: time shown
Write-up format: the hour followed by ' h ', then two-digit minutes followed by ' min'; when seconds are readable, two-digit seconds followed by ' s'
4 h 51 min 44 s
